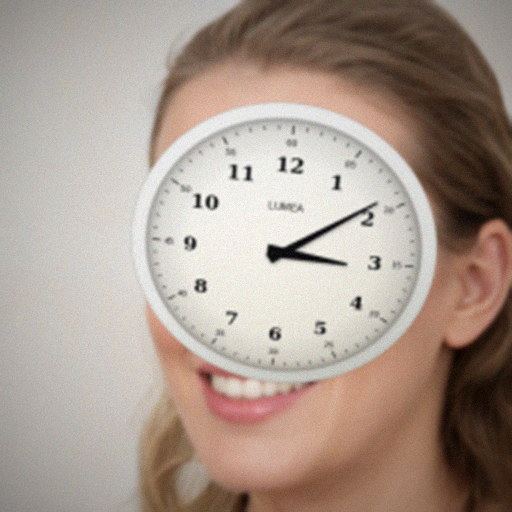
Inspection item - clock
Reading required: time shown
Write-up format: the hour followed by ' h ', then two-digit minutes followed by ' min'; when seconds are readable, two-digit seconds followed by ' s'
3 h 09 min
